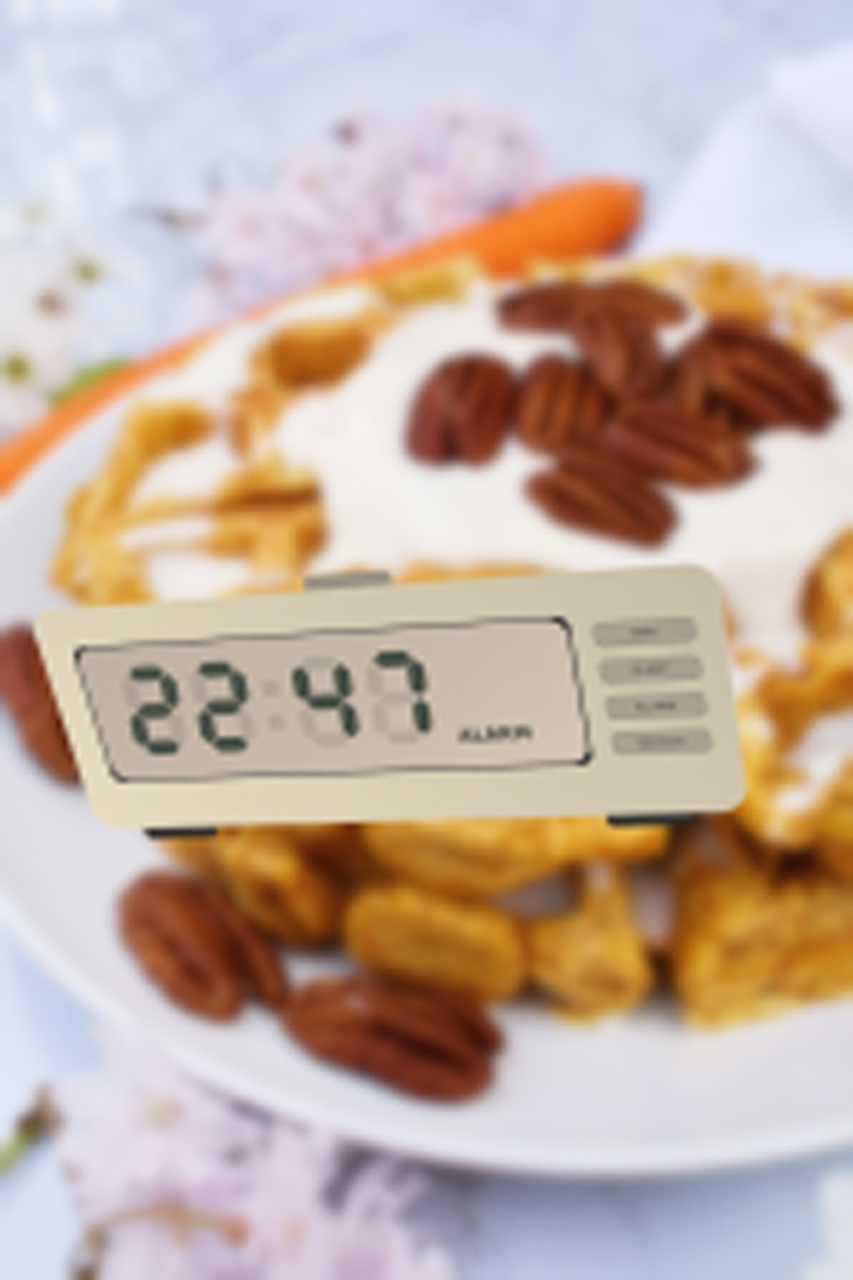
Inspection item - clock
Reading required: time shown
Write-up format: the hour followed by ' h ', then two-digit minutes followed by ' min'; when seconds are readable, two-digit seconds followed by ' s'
22 h 47 min
